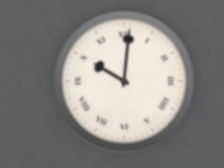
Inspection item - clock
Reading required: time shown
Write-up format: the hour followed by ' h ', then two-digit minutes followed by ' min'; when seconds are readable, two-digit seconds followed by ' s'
10 h 01 min
